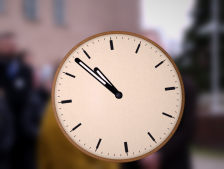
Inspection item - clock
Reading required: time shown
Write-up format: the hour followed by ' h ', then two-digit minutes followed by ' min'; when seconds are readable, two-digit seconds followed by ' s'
10 h 53 min
